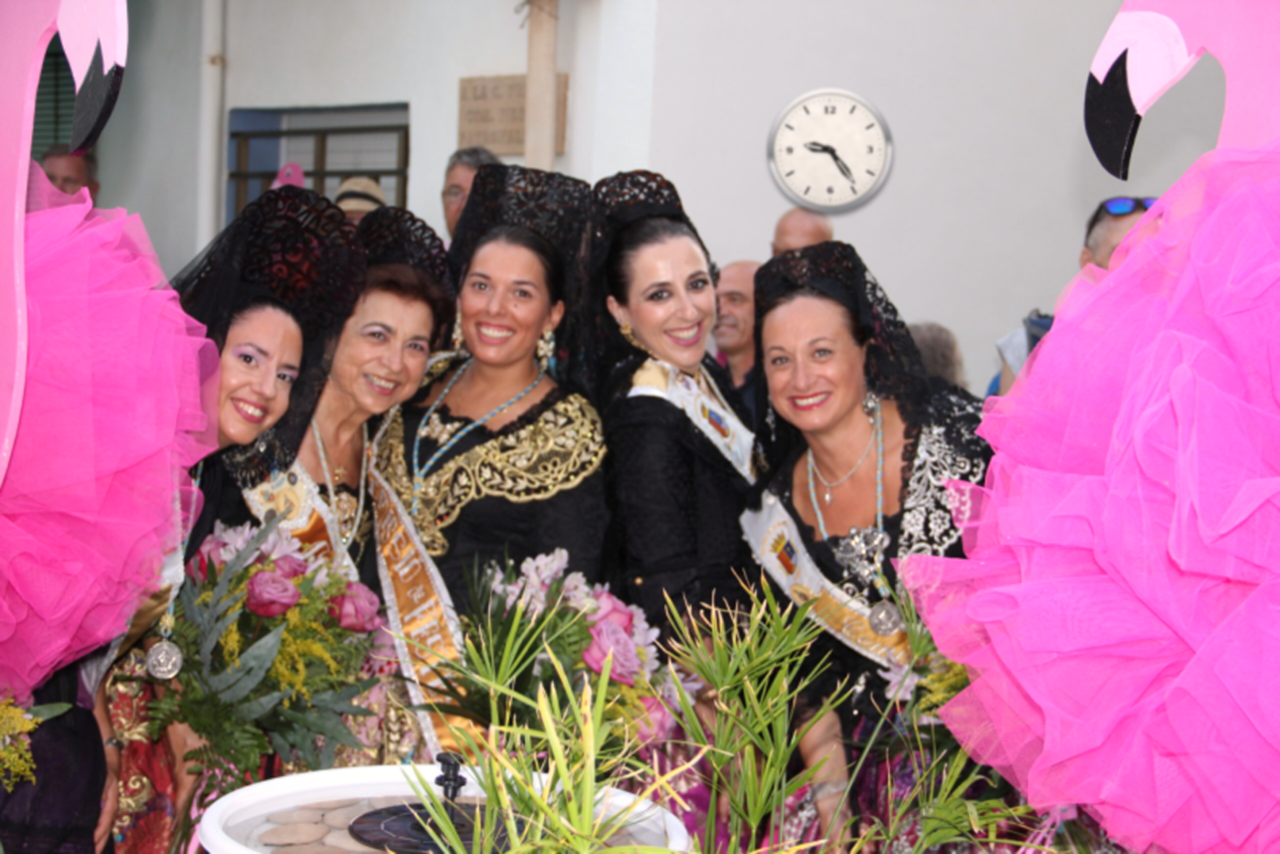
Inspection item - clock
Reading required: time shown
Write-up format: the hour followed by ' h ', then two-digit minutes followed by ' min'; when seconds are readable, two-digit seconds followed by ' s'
9 h 24 min
